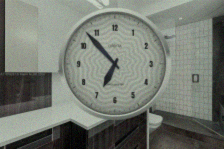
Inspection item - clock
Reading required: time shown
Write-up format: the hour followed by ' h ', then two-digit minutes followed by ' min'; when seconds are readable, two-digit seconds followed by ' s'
6 h 53 min
